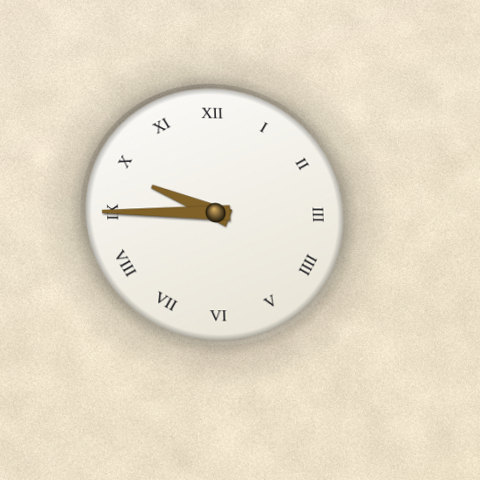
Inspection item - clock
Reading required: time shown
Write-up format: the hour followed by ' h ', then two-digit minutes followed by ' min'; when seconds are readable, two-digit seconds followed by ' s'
9 h 45 min
